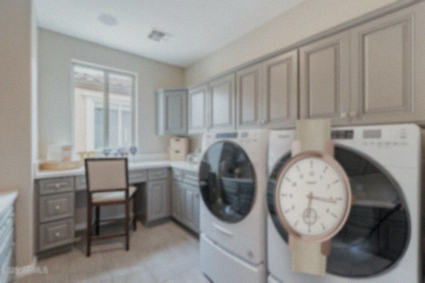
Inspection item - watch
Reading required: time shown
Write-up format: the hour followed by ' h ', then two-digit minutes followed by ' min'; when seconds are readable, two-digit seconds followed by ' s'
6 h 16 min
